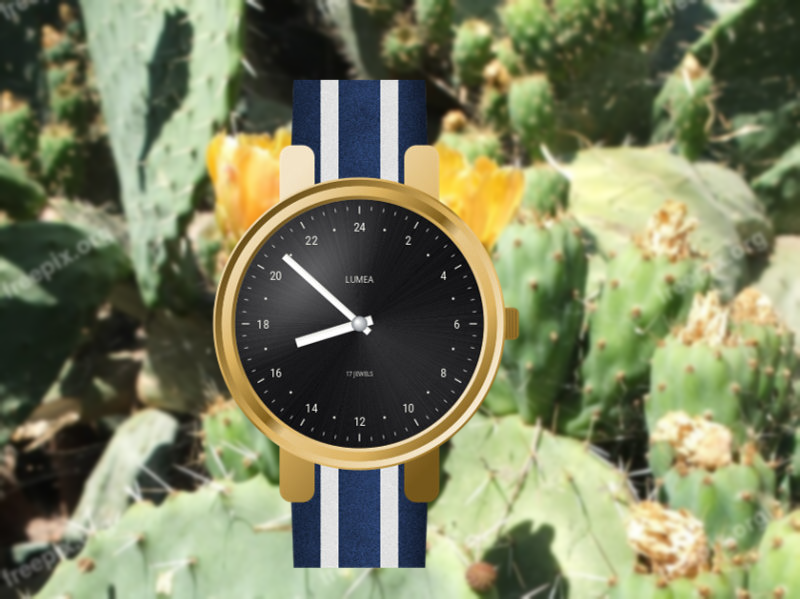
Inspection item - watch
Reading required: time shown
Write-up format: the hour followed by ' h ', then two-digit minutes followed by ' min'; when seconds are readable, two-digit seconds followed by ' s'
16 h 52 min
